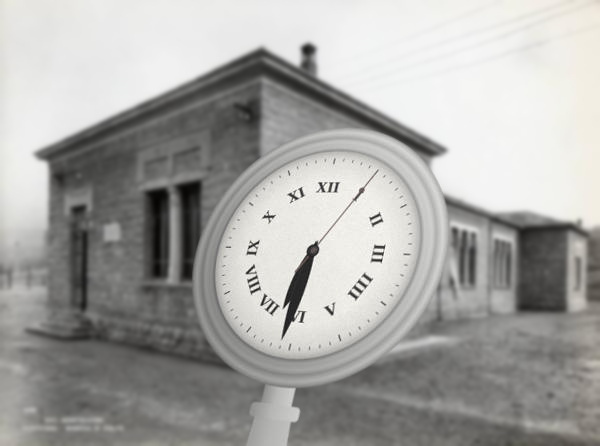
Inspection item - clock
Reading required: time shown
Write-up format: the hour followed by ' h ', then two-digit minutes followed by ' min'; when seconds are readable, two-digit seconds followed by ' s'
6 h 31 min 05 s
